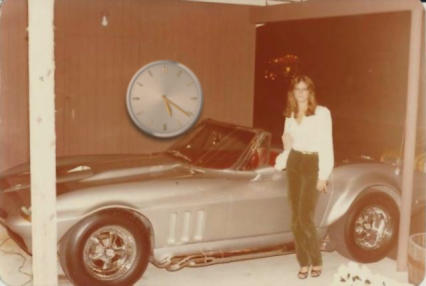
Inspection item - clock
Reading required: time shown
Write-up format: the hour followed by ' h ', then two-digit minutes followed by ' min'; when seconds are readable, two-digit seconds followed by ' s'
5 h 21 min
